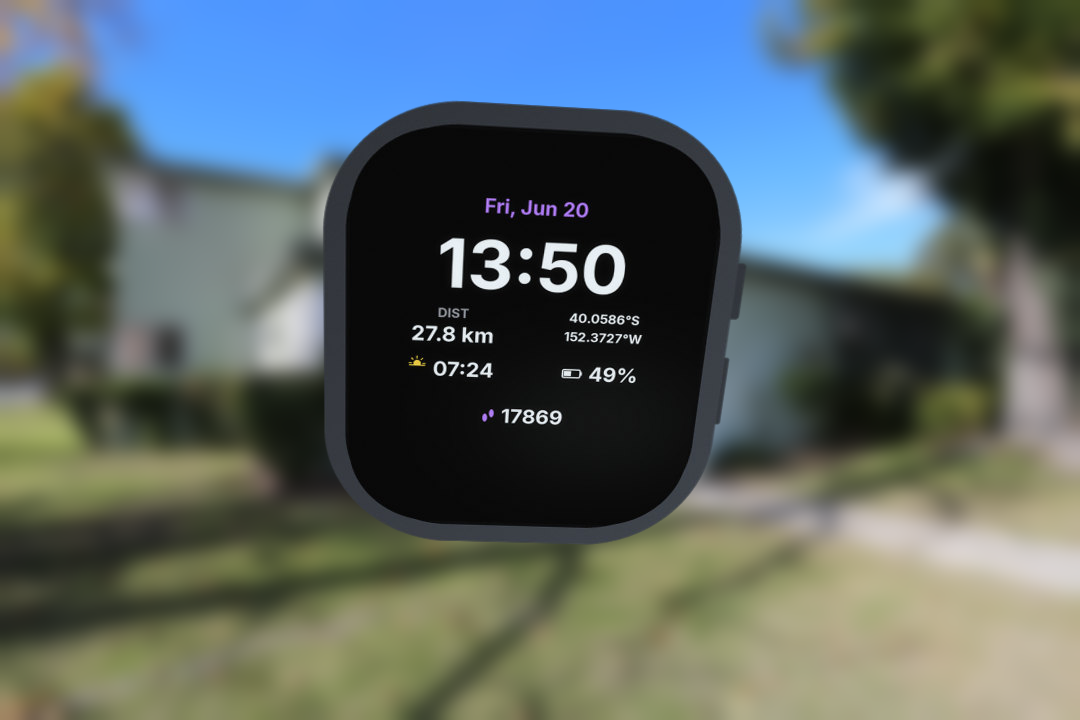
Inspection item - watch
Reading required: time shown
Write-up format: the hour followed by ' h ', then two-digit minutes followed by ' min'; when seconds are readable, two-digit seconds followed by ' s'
13 h 50 min
